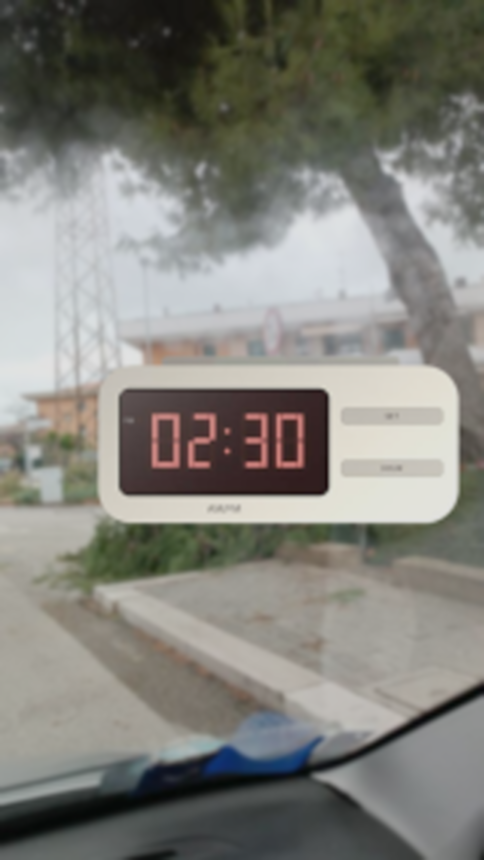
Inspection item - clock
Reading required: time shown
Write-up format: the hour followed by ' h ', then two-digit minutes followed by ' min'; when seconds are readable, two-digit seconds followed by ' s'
2 h 30 min
